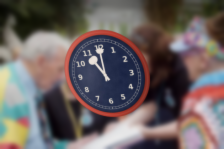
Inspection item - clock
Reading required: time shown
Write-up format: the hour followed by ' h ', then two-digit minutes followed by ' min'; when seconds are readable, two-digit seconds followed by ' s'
11 h 00 min
